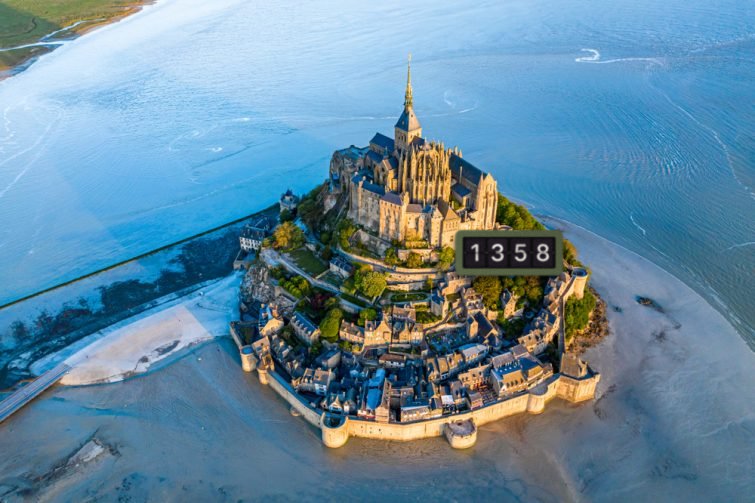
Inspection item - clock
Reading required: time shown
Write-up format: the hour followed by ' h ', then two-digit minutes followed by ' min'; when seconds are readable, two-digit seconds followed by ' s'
13 h 58 min
